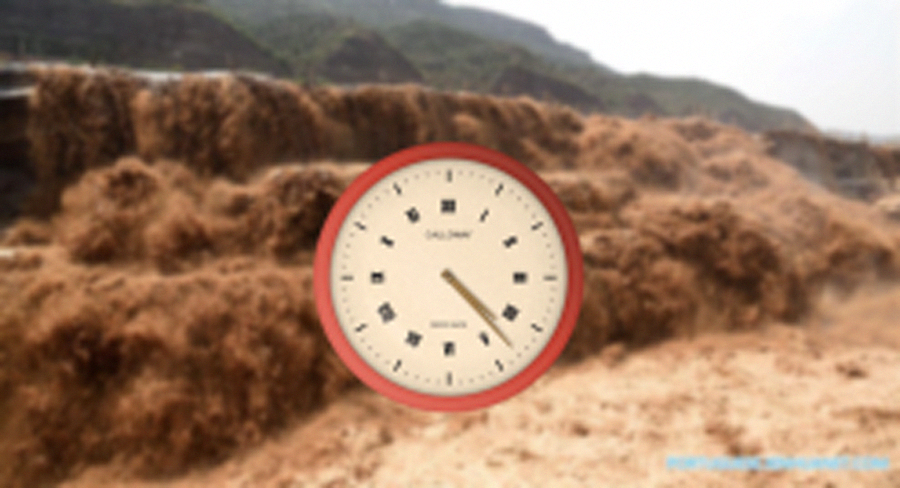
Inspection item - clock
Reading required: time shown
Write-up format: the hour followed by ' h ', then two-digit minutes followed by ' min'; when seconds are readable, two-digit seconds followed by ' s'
4 h 23 min
